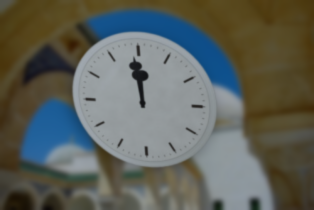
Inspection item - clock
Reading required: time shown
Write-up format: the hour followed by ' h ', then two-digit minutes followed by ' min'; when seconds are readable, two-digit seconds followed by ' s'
11 h 59 min
